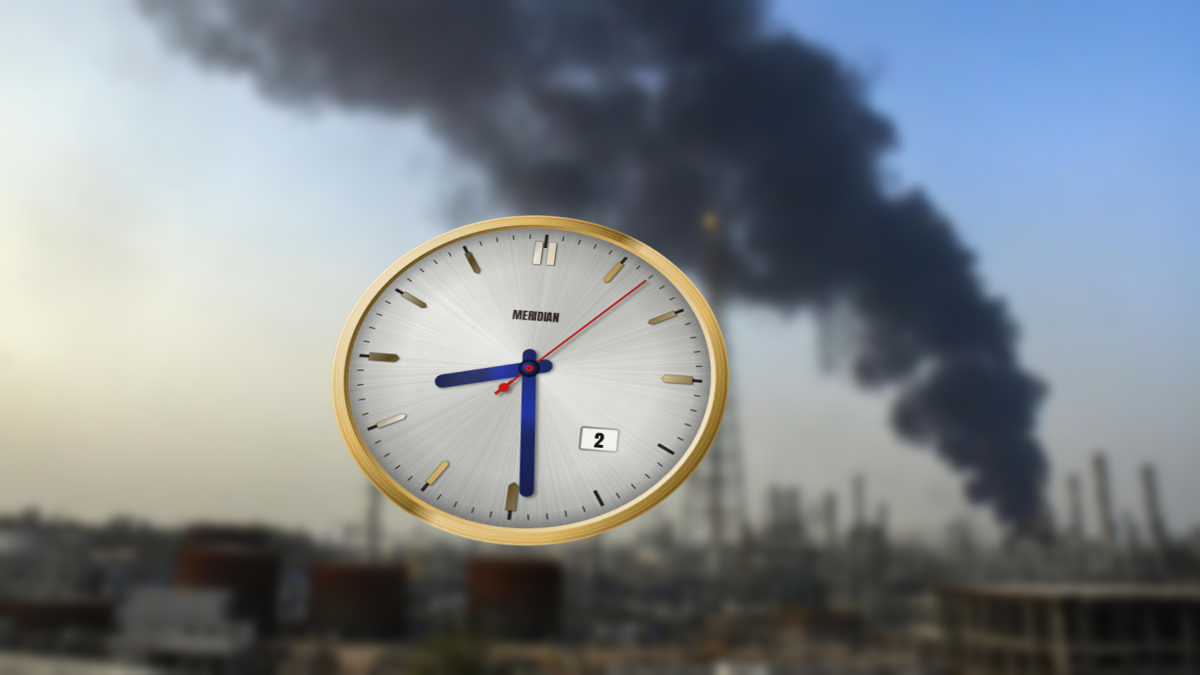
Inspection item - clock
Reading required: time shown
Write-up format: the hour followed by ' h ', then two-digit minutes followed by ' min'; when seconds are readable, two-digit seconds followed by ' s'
8 h 29 min 07 s
